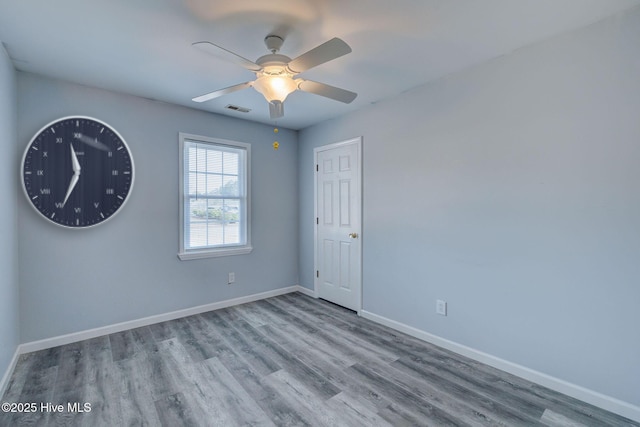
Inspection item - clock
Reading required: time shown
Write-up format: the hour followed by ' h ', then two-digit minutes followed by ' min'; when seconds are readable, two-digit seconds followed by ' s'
11 h 34 min
